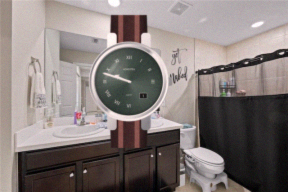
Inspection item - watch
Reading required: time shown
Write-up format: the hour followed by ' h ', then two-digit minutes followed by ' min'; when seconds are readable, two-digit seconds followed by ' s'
9 h 48 min
